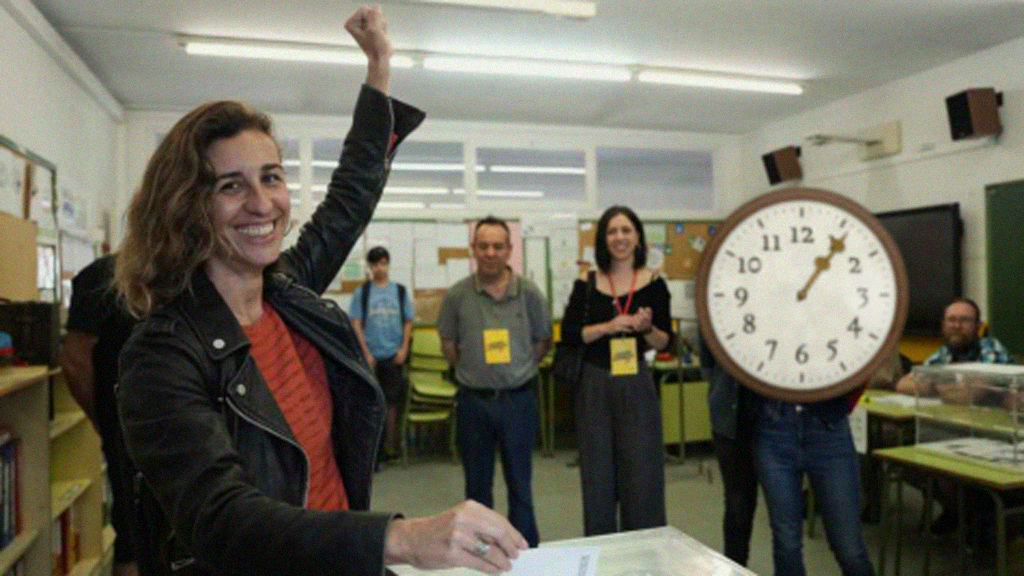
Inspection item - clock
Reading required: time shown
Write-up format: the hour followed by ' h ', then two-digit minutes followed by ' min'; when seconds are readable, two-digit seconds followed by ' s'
1 h 06 min
